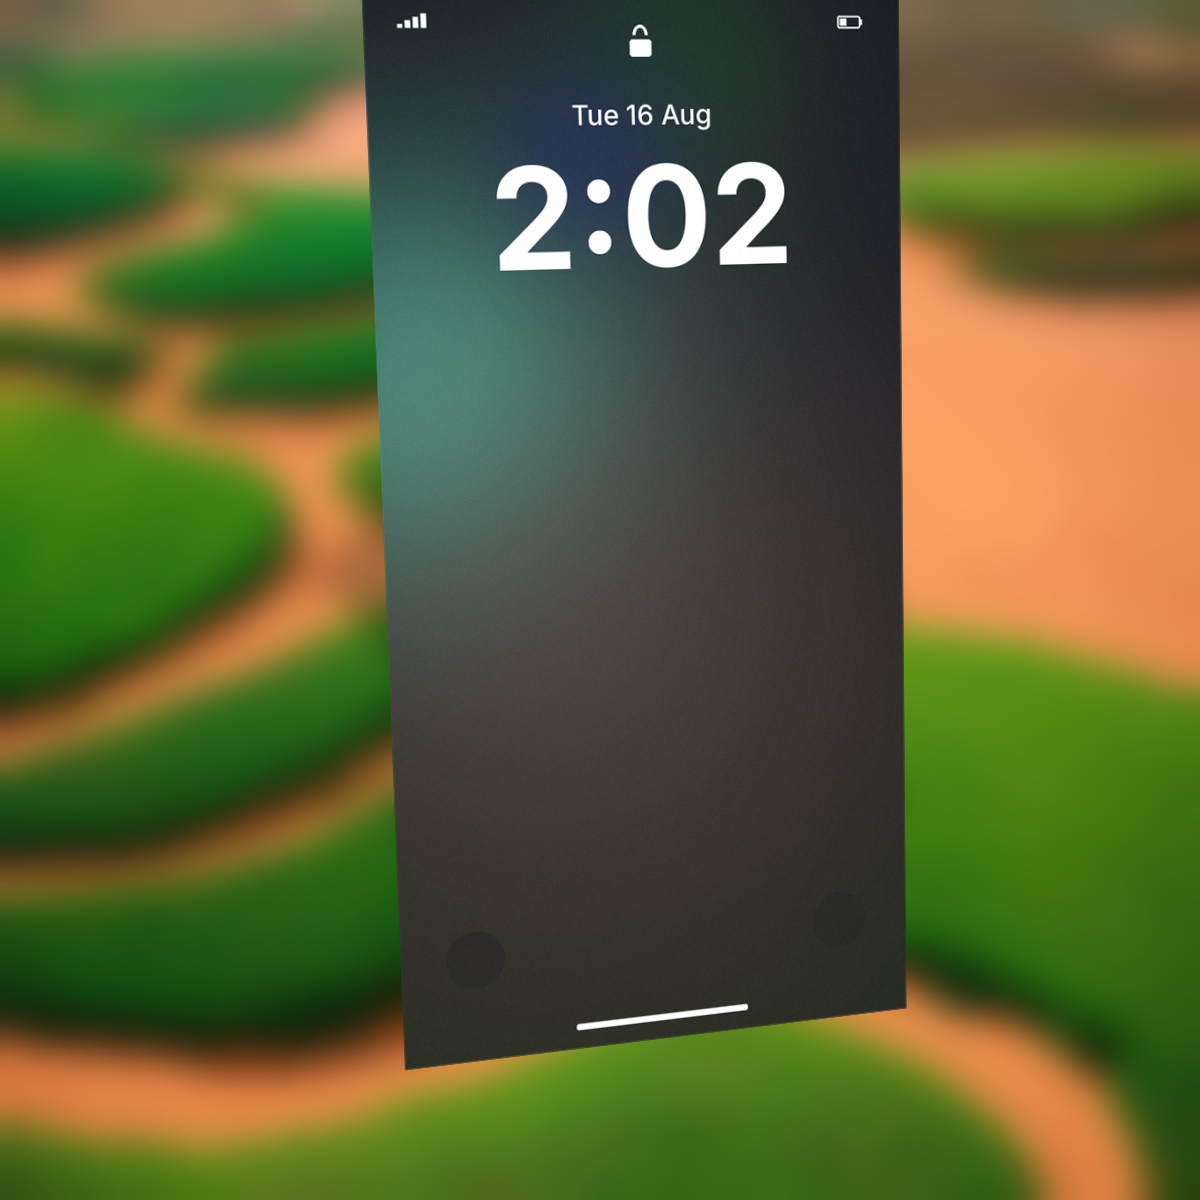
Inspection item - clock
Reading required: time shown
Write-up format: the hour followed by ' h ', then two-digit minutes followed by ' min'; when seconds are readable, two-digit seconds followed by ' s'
2 h 02 min
